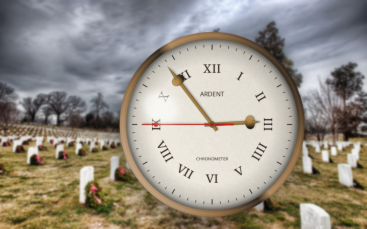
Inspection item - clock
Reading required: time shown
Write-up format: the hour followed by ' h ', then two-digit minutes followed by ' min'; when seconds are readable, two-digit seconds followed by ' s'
2 h 53 min 45 s
